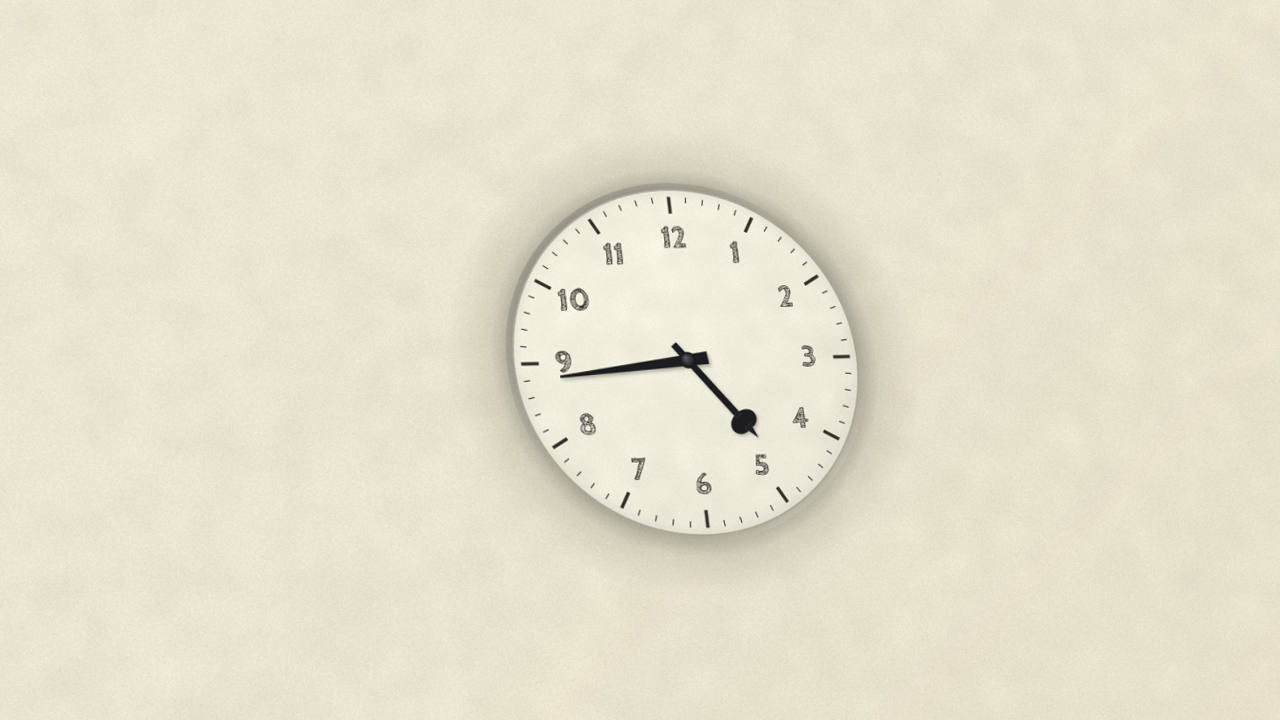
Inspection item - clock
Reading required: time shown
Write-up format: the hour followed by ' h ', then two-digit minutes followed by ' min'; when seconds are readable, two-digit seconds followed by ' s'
4 h 44 min
